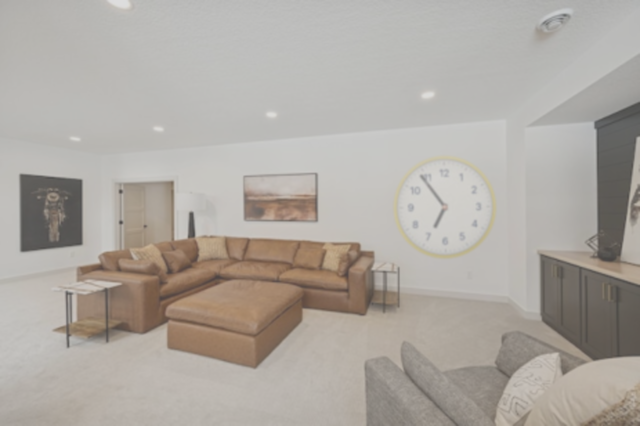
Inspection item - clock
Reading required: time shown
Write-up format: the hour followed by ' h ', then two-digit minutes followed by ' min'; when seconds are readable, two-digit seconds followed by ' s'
6 h 54 min
